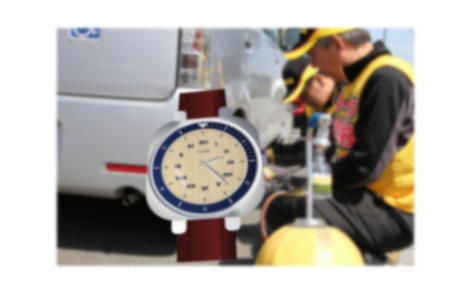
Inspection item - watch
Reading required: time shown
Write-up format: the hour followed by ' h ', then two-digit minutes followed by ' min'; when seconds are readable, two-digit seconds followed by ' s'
2 h 23 min
